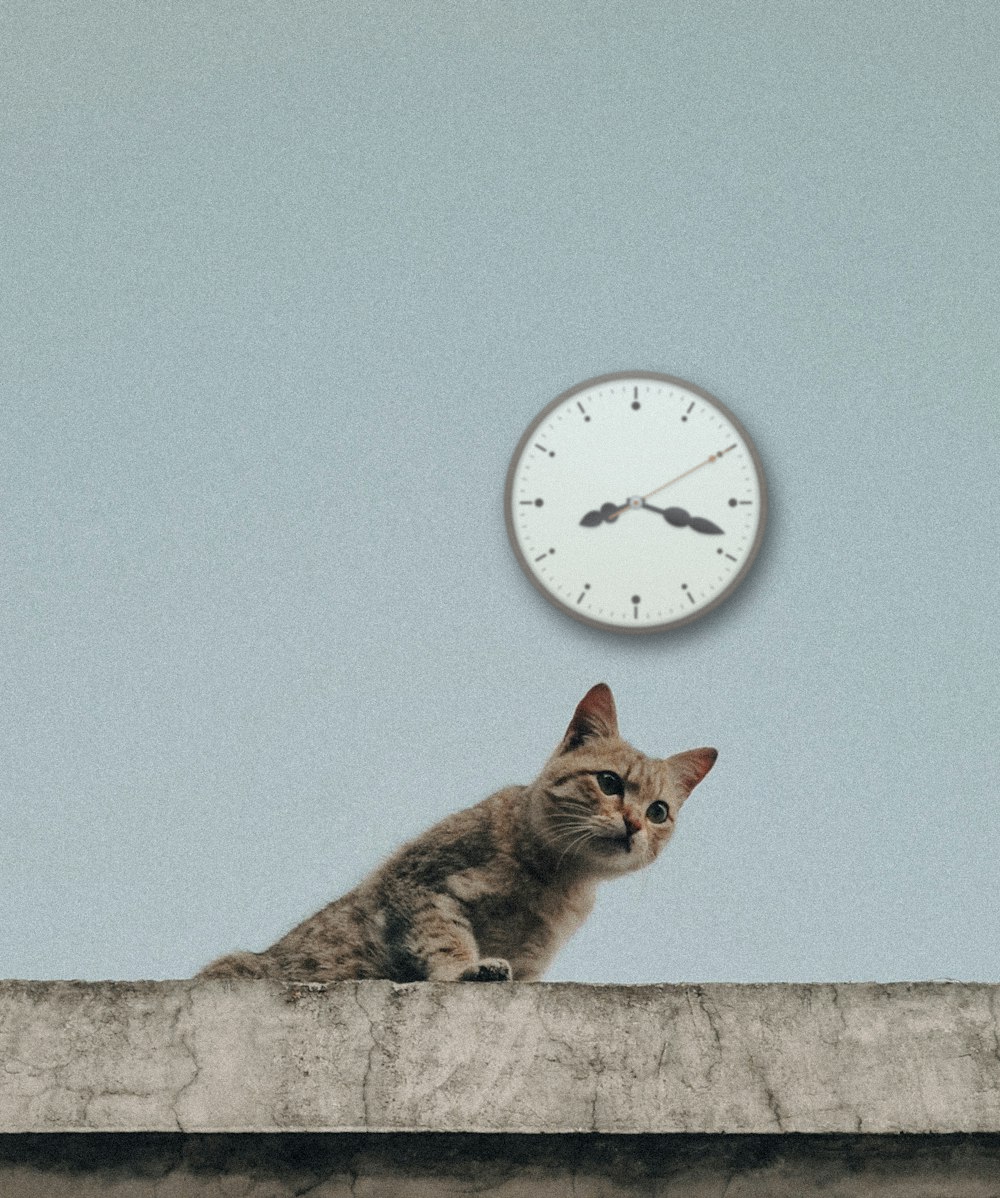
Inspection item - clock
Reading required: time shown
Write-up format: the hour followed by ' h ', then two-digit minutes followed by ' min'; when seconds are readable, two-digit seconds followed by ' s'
8 h 18 min 10 s
